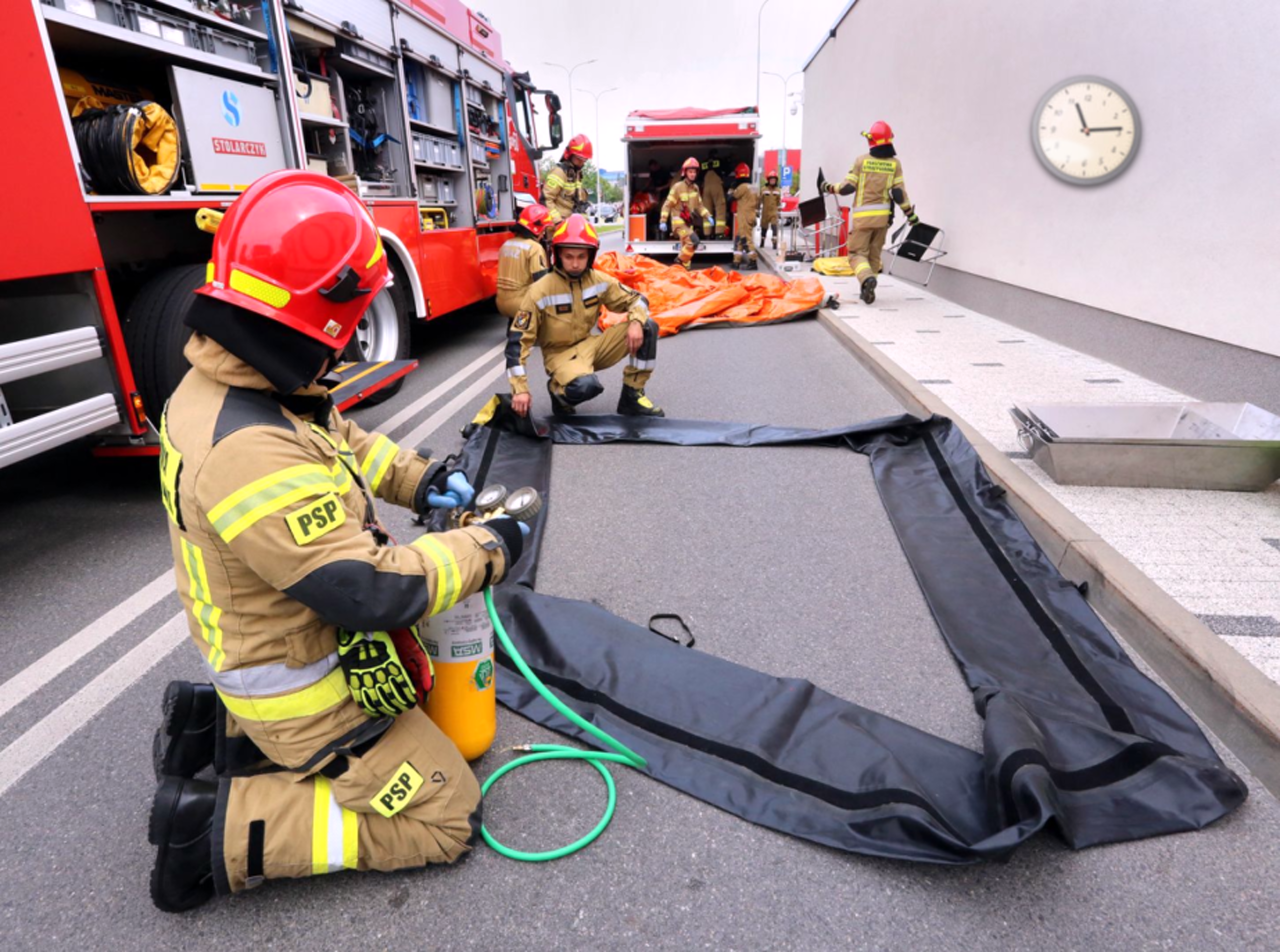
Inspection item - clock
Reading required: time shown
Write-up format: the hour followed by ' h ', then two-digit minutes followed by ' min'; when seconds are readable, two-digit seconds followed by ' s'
11 h 14 min
